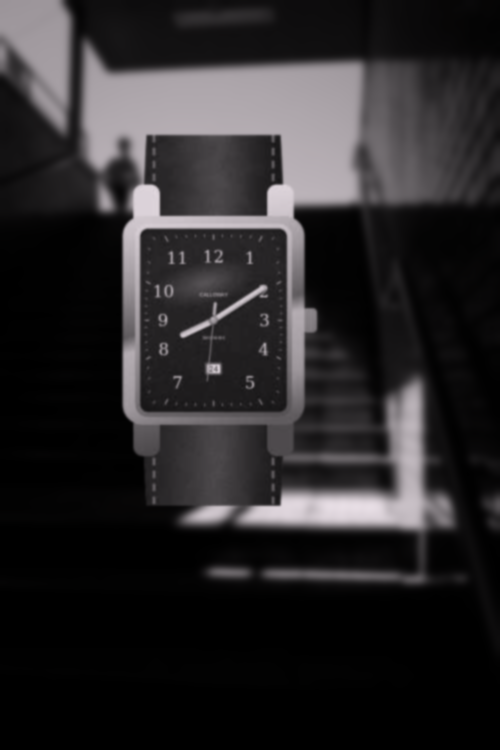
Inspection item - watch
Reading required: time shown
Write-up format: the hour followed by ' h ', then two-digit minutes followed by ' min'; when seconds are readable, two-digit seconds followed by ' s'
8 h 09 min 31 s
